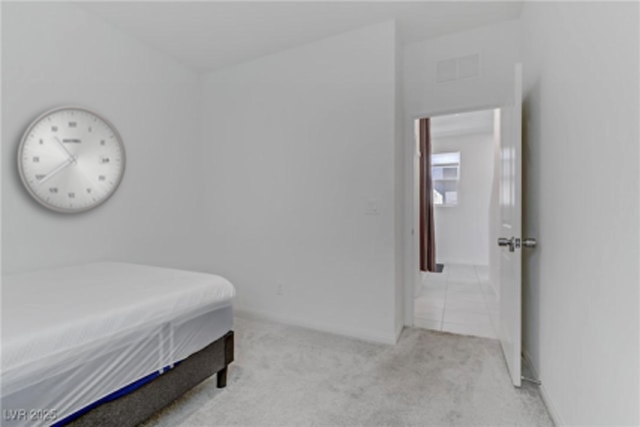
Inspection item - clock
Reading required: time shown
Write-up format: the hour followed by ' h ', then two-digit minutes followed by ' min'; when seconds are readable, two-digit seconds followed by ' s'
10 h 39 min
